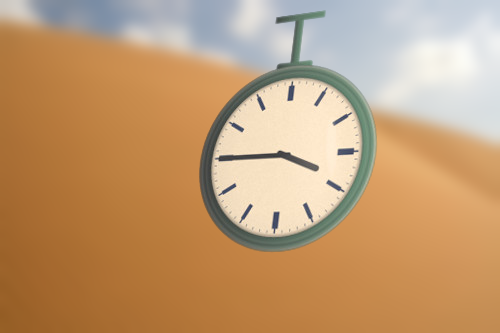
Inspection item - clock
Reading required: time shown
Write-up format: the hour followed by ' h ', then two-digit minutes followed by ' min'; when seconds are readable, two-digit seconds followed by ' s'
3 h 45 min
